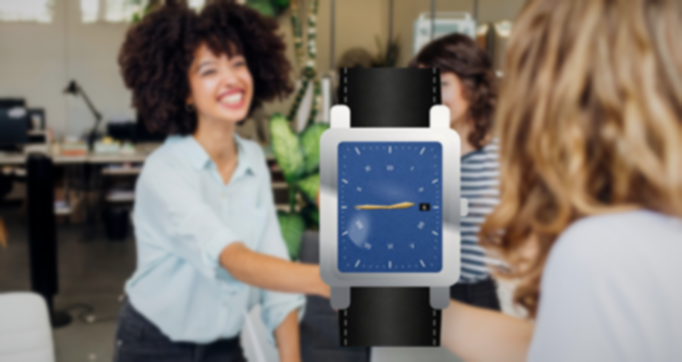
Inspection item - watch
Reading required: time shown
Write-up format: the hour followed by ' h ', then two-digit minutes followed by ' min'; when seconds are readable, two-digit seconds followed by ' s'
2 h 45 min
